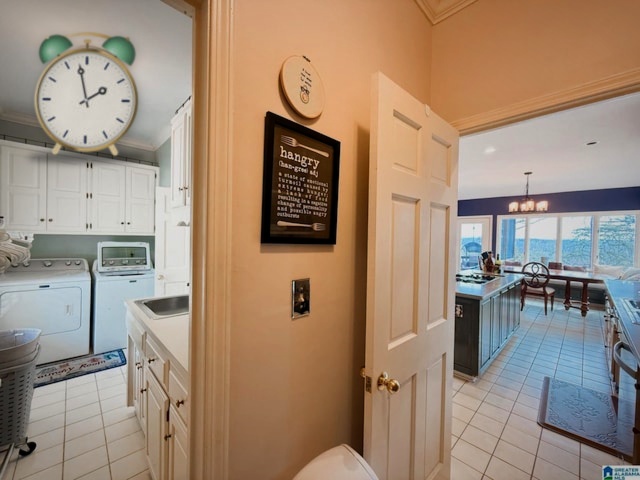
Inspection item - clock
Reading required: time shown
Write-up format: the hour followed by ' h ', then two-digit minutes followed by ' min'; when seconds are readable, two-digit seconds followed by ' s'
1 h 58 min
